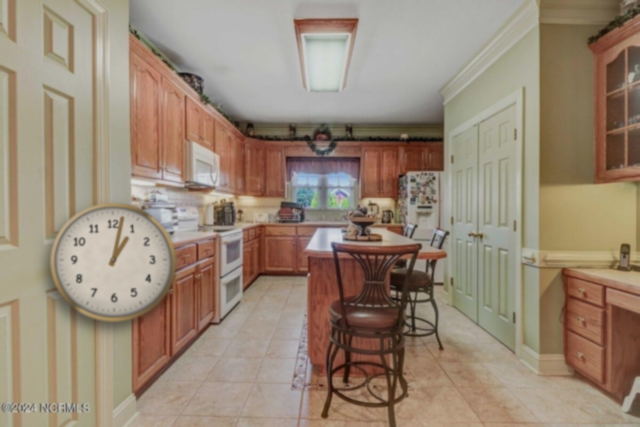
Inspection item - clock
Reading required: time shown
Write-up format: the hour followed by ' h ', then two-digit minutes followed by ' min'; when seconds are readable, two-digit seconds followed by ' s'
1 h 02 min
